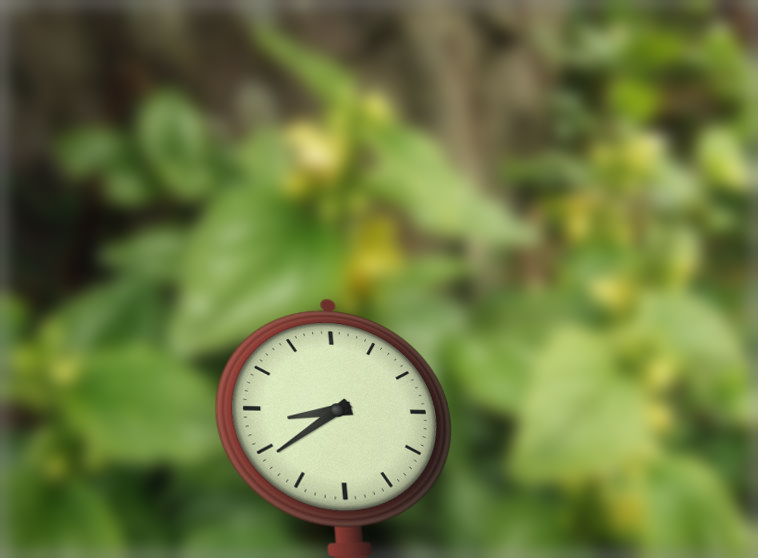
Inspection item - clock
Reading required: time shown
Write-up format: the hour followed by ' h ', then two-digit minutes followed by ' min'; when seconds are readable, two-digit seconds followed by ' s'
8 h 39 min
